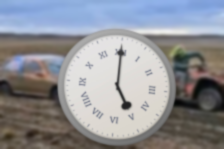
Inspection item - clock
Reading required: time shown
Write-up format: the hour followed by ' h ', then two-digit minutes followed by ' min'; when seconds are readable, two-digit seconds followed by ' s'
5 h 00 min
